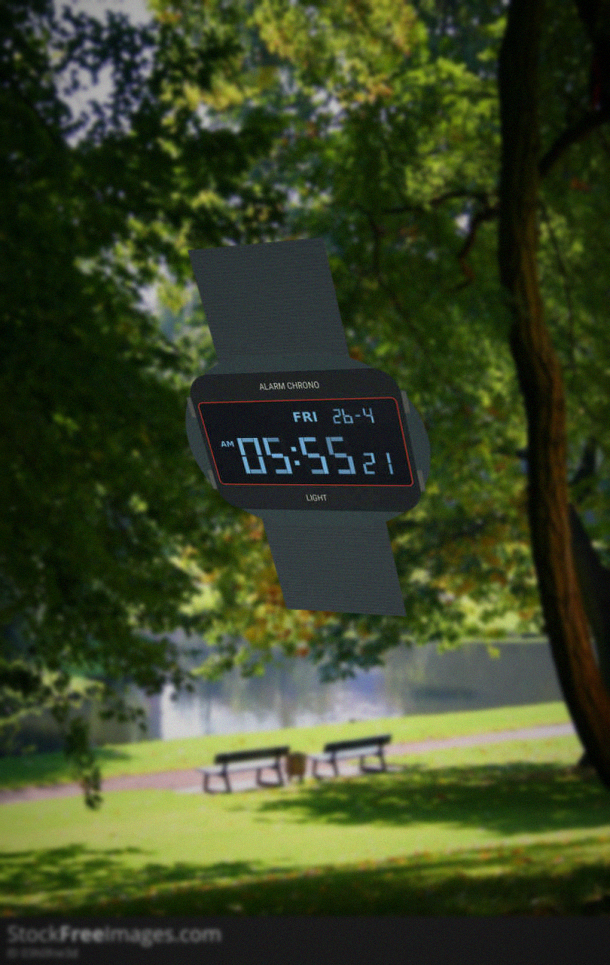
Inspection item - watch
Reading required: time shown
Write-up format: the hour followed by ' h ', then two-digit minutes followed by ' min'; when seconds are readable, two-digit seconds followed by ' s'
5 h 55 min 21 s
